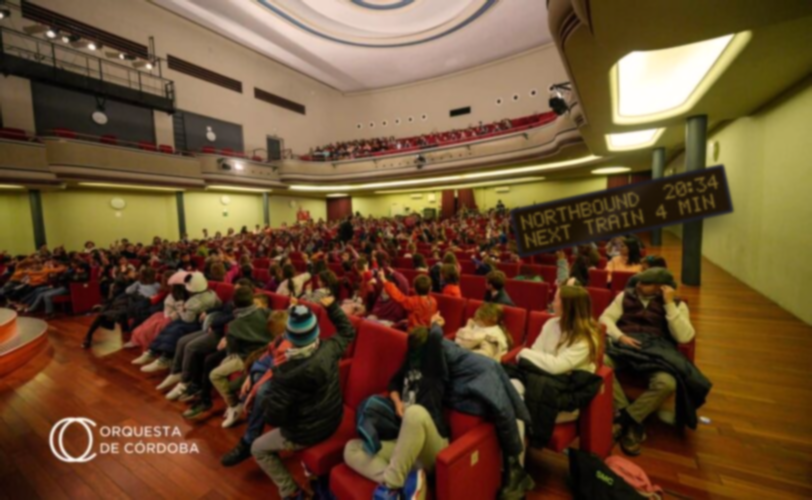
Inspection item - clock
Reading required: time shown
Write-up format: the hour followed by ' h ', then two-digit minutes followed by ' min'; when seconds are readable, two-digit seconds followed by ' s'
20 h 34 min
